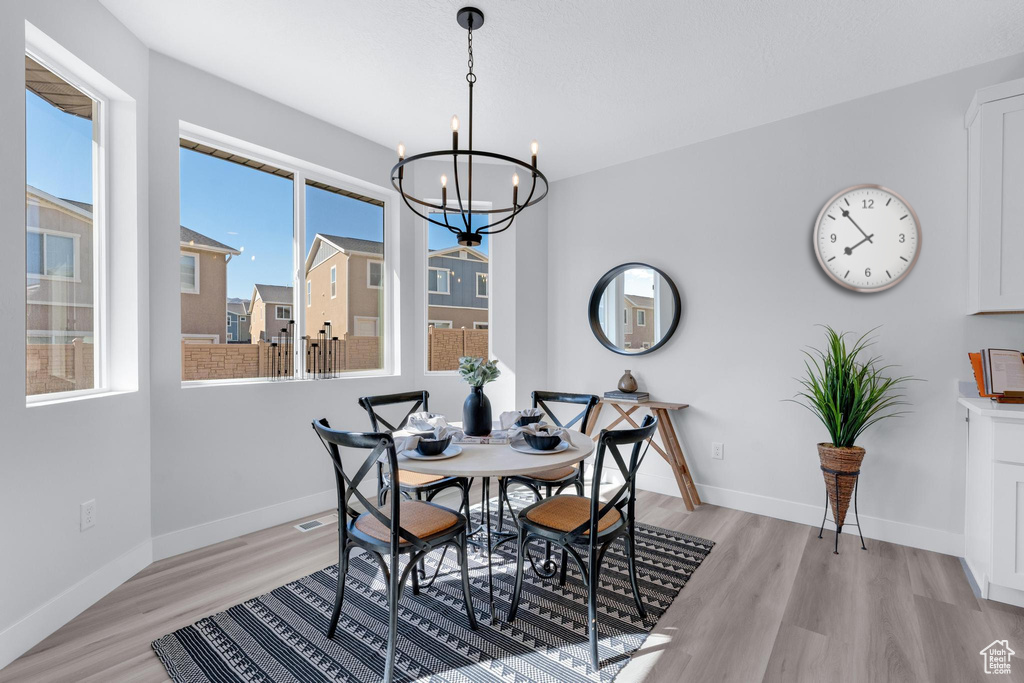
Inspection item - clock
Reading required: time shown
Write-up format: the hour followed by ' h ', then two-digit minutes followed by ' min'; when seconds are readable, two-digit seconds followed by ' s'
7 h 53 min
